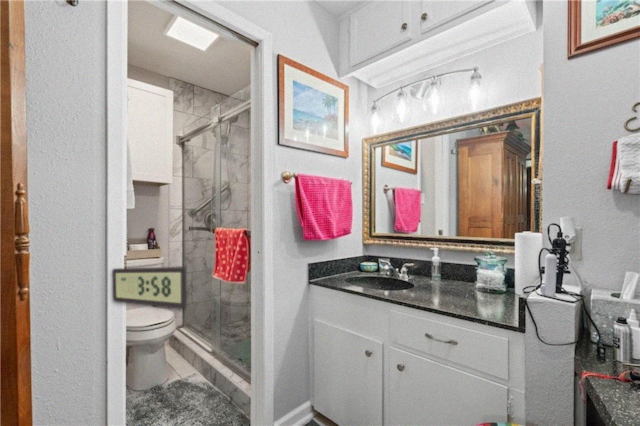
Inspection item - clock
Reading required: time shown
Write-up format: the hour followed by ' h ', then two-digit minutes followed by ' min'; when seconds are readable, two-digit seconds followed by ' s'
3 h 58 min
